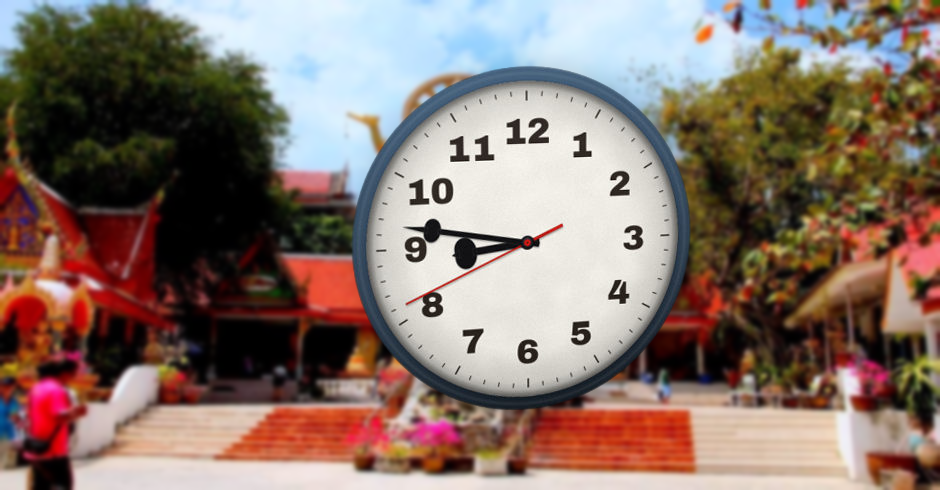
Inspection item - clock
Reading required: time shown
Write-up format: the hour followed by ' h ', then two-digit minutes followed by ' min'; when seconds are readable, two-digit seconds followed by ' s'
8 h 46 min 41 s
